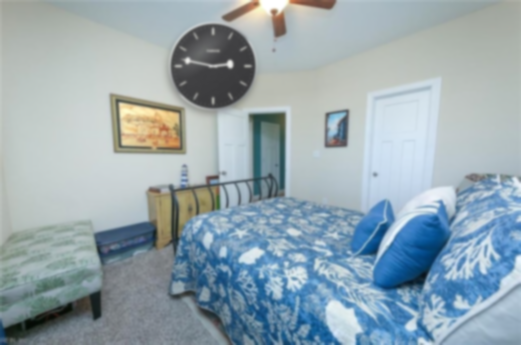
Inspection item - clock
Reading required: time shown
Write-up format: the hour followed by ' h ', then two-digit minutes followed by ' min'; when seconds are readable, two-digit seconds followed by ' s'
2 h 47 min
